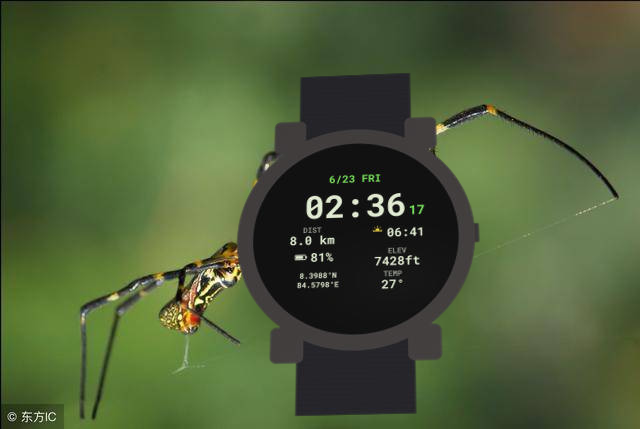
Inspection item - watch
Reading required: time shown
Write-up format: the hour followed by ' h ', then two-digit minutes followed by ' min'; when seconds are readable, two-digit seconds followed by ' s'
2 h 36 min 17 s
